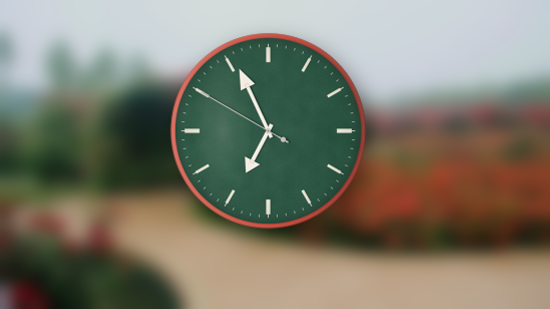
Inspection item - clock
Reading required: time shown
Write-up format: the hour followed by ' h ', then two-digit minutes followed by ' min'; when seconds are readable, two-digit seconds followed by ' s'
6 h 55 min 50 s
